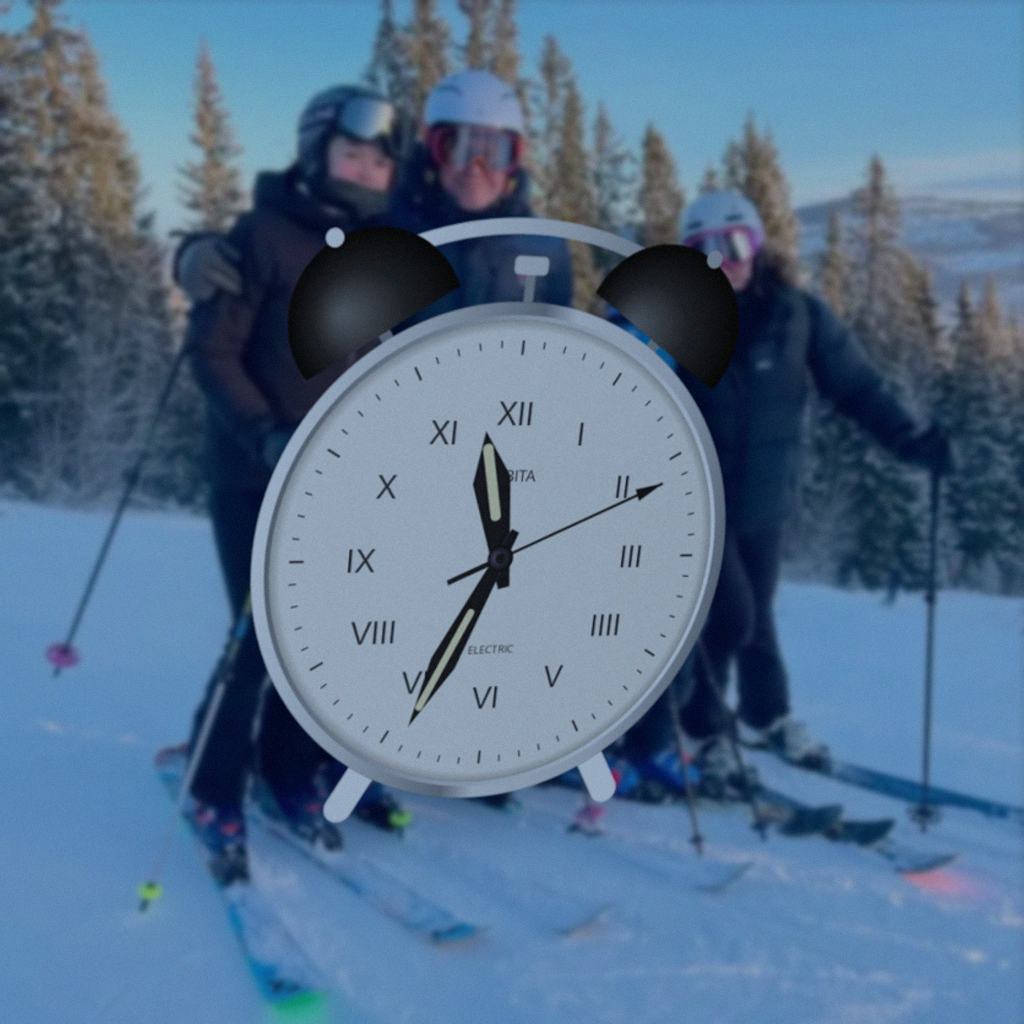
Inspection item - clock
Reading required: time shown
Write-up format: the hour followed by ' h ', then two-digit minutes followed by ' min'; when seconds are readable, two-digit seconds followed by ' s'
11 h 34 min 11 s
